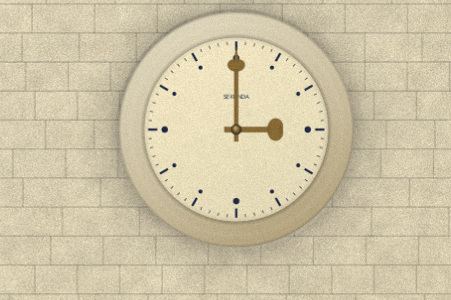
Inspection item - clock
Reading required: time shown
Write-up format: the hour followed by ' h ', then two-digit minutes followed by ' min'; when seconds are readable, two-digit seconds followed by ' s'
3 h 00 min
